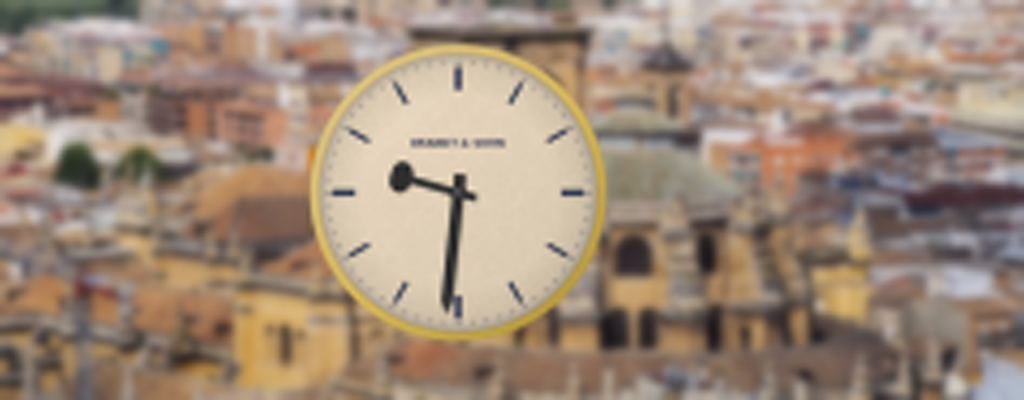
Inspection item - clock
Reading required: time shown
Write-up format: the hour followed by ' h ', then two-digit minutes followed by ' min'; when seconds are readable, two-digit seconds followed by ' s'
9 h 31 min
